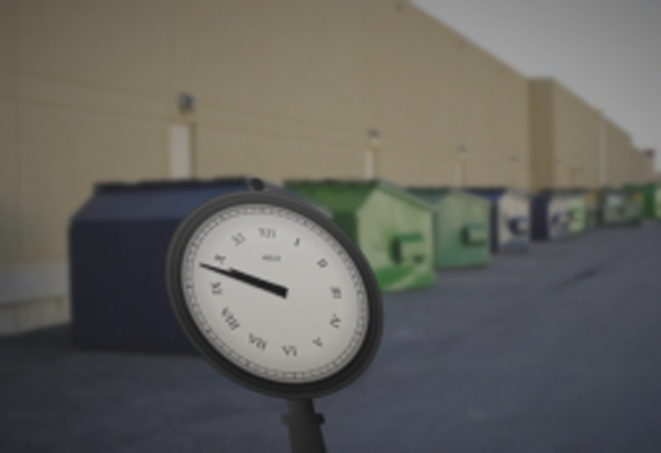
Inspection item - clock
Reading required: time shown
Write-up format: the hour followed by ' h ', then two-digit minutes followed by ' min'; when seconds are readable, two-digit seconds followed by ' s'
9 h 48 min
